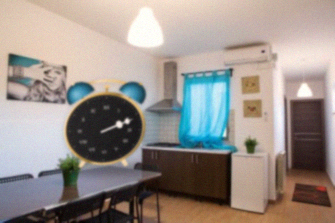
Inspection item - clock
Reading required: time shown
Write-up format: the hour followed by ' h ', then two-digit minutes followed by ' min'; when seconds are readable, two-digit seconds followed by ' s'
2 h 11 min
